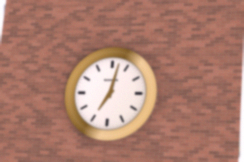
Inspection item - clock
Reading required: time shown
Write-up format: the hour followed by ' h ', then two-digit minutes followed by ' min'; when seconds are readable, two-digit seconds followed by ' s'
7 h 02 min
